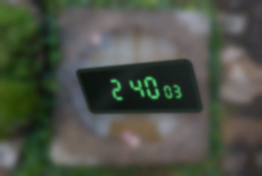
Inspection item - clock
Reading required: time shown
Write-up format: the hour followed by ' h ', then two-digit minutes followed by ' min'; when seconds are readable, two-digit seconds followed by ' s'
2 h 40 min 03 s
